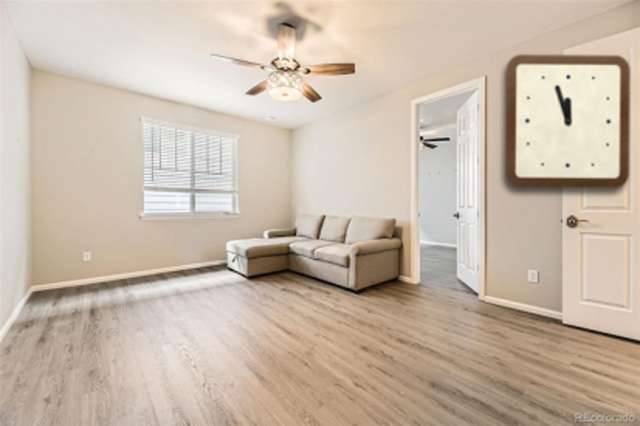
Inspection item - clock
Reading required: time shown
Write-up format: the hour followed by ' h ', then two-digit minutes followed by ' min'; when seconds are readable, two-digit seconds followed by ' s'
11 h 57 min
